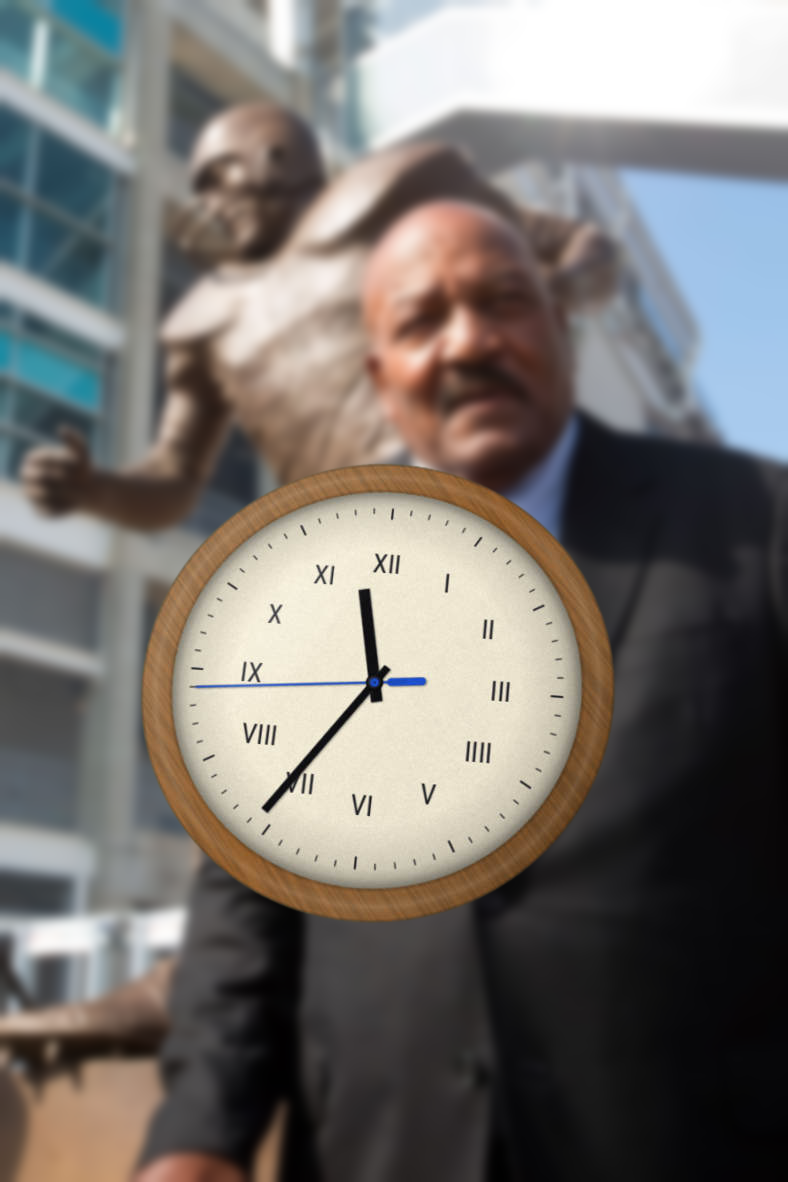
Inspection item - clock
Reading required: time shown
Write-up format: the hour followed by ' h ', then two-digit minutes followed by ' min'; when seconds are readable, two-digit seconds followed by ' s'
11 h 35 min 44 s
